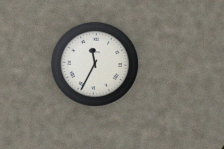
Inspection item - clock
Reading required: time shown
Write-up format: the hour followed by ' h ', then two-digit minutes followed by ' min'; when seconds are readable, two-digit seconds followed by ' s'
11 h 34 min
